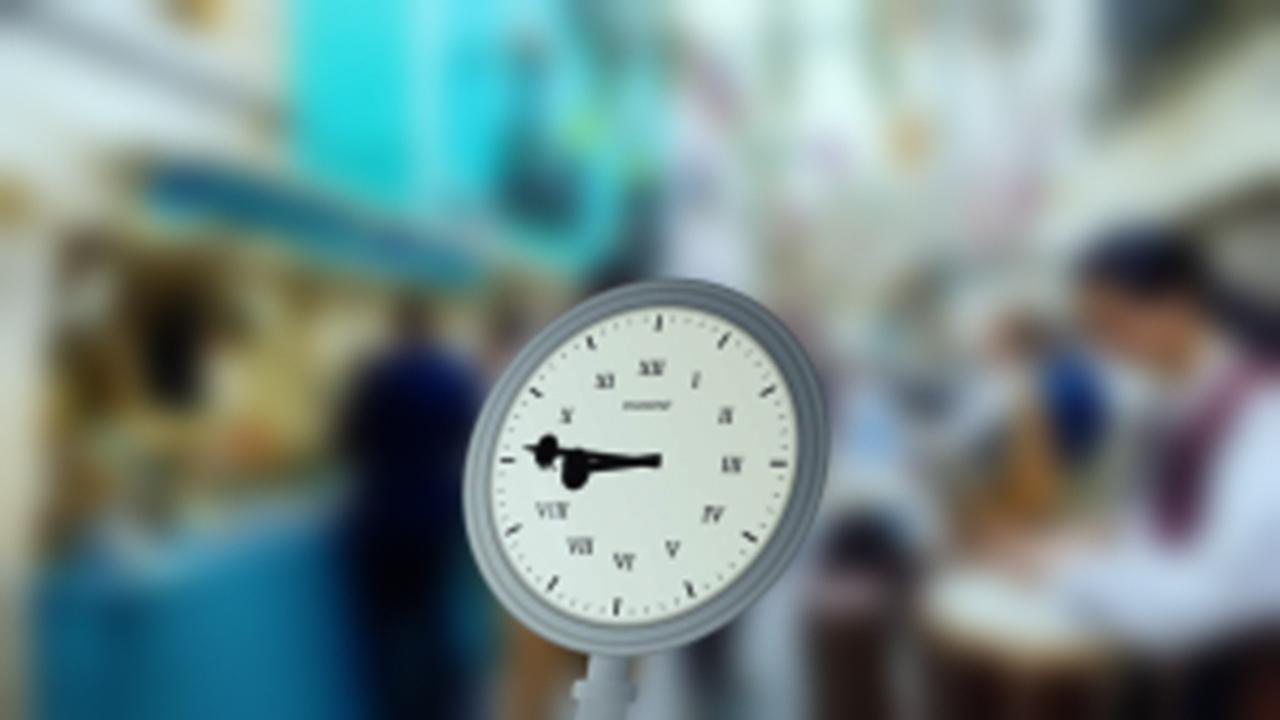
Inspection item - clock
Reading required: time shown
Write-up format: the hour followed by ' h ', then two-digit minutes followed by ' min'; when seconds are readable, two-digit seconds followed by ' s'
8 h 46 min
